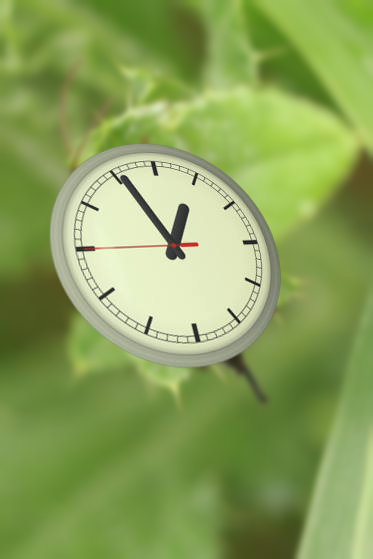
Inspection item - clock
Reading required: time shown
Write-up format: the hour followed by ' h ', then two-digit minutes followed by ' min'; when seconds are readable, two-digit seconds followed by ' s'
12 h 55 min 45 s
